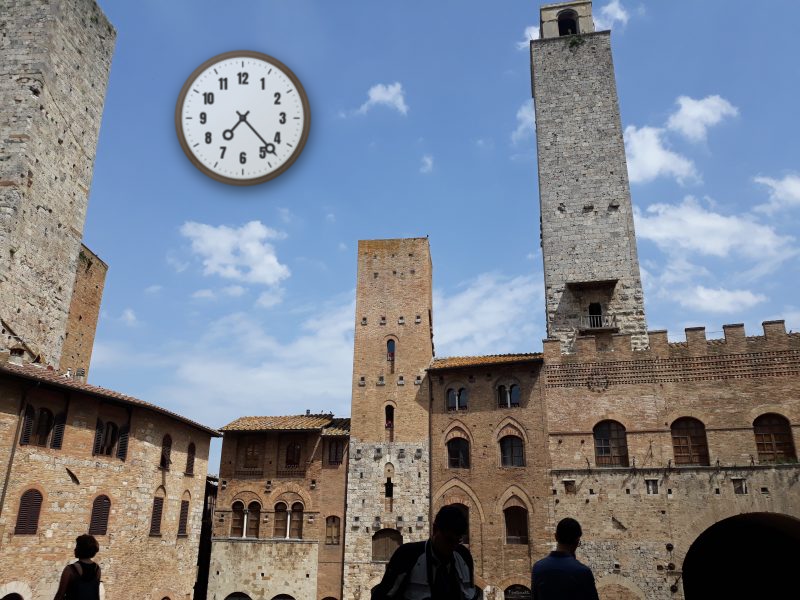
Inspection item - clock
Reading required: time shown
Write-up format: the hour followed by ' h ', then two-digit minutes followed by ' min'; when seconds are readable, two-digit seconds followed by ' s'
7 h 23 min
